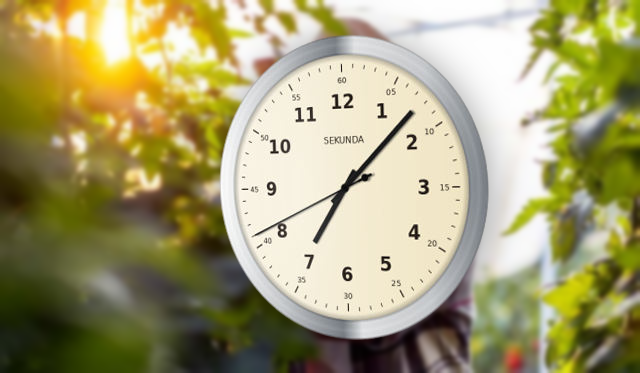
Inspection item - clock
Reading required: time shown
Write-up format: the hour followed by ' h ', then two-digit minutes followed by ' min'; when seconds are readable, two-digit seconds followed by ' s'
7 h 07 min 41 s
